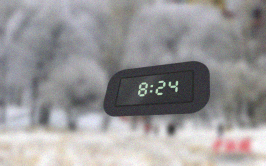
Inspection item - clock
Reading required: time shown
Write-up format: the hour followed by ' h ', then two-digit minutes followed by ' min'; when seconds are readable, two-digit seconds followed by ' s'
8 h 24 min
